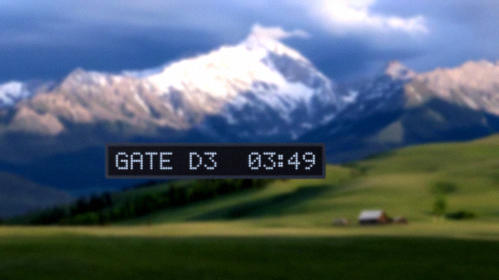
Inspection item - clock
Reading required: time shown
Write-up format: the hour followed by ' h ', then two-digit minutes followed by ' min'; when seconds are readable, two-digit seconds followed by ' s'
3 h 49 min
